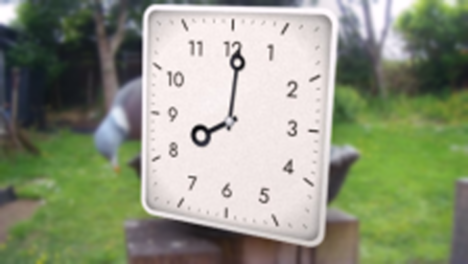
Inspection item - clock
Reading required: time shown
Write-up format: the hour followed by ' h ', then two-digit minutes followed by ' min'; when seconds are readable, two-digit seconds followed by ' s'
8 h 01 min
